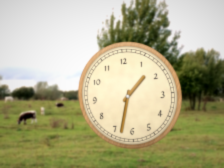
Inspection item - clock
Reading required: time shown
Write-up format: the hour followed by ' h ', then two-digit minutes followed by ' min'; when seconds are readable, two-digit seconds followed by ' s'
1 h 33 min
